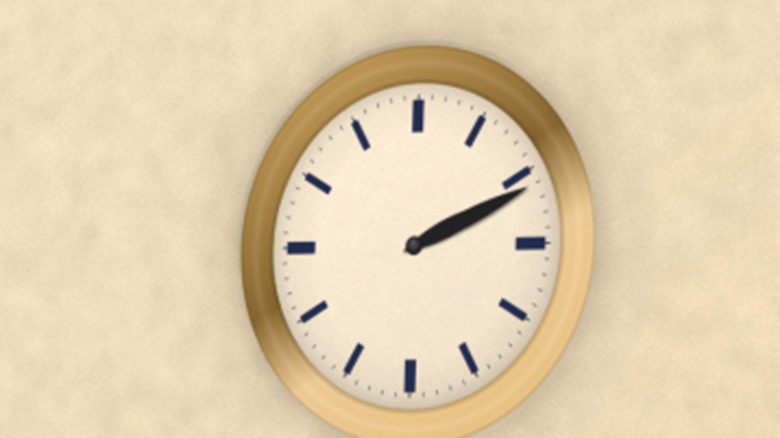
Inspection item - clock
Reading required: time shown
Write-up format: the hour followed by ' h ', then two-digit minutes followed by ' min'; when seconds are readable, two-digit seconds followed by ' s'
2 h 11 min
